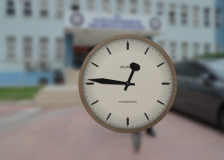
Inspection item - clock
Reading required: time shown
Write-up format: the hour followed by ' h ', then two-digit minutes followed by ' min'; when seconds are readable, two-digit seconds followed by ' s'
12 h 46 min
